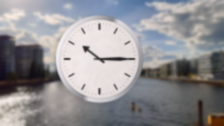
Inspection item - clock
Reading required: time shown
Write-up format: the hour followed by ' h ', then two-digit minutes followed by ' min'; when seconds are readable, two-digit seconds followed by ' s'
10 h 15 min
